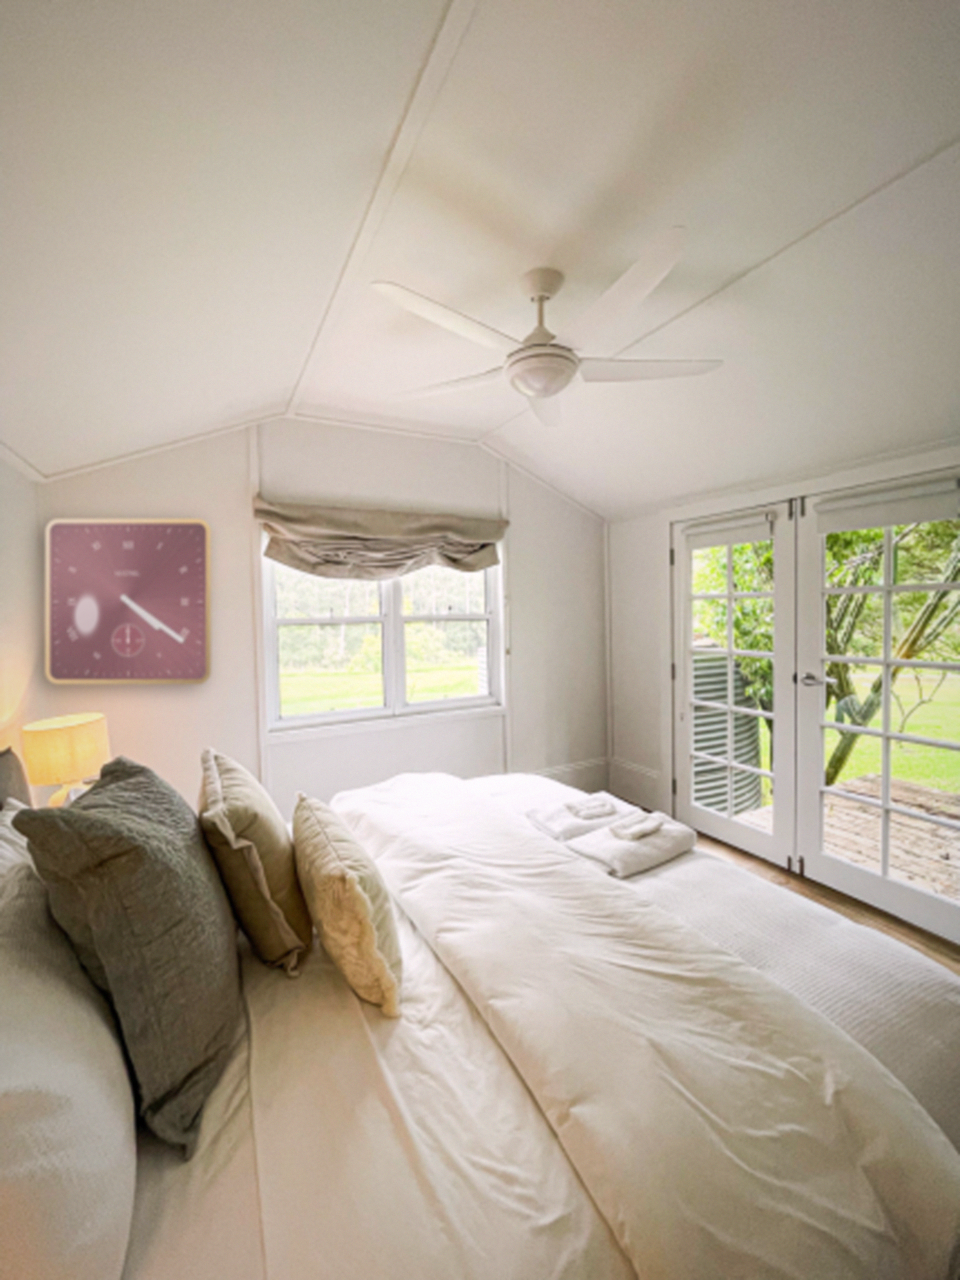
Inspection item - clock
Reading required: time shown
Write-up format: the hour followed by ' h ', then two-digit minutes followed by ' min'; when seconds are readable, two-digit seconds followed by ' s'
4 h 21 min
